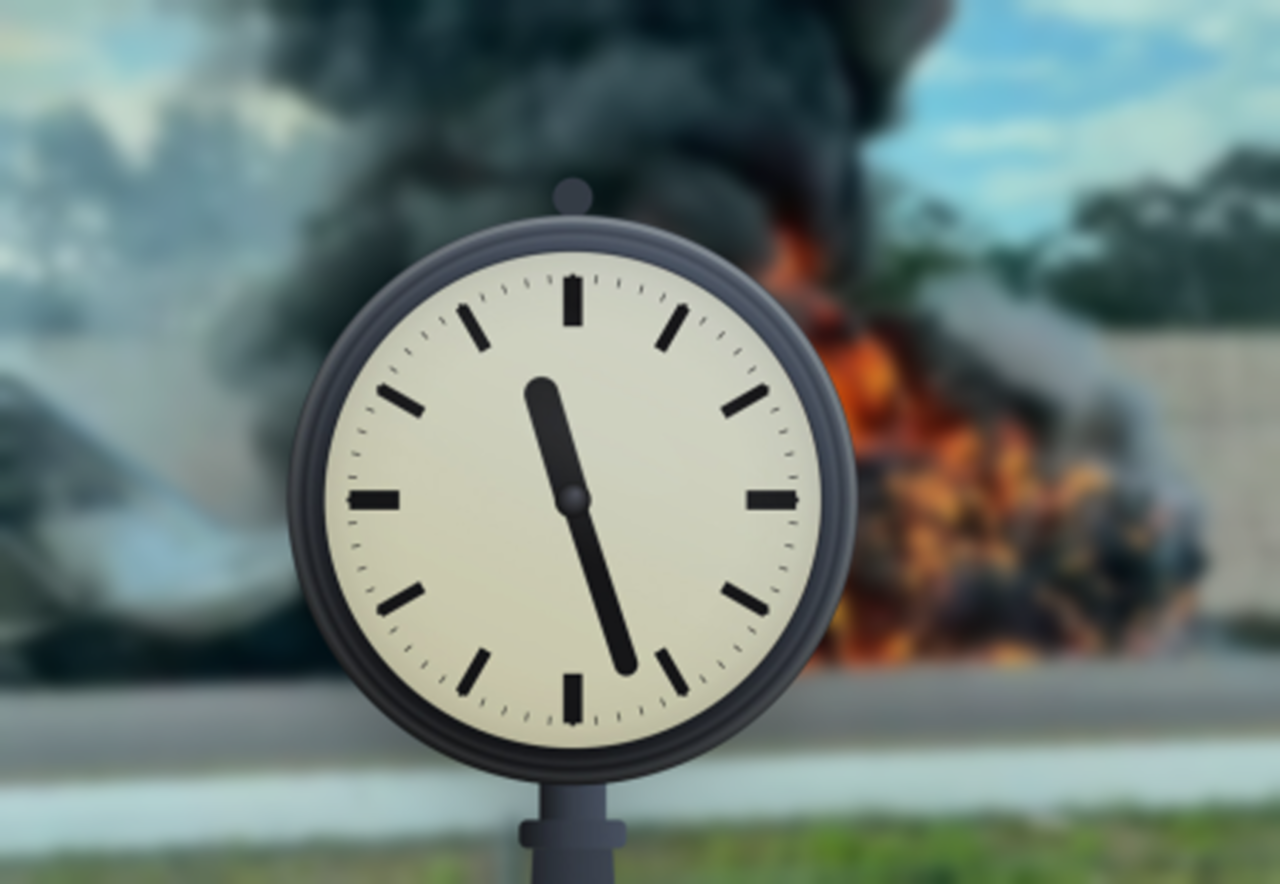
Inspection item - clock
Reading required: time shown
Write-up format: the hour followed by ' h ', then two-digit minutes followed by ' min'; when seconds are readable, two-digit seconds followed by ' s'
11 h 27 min
